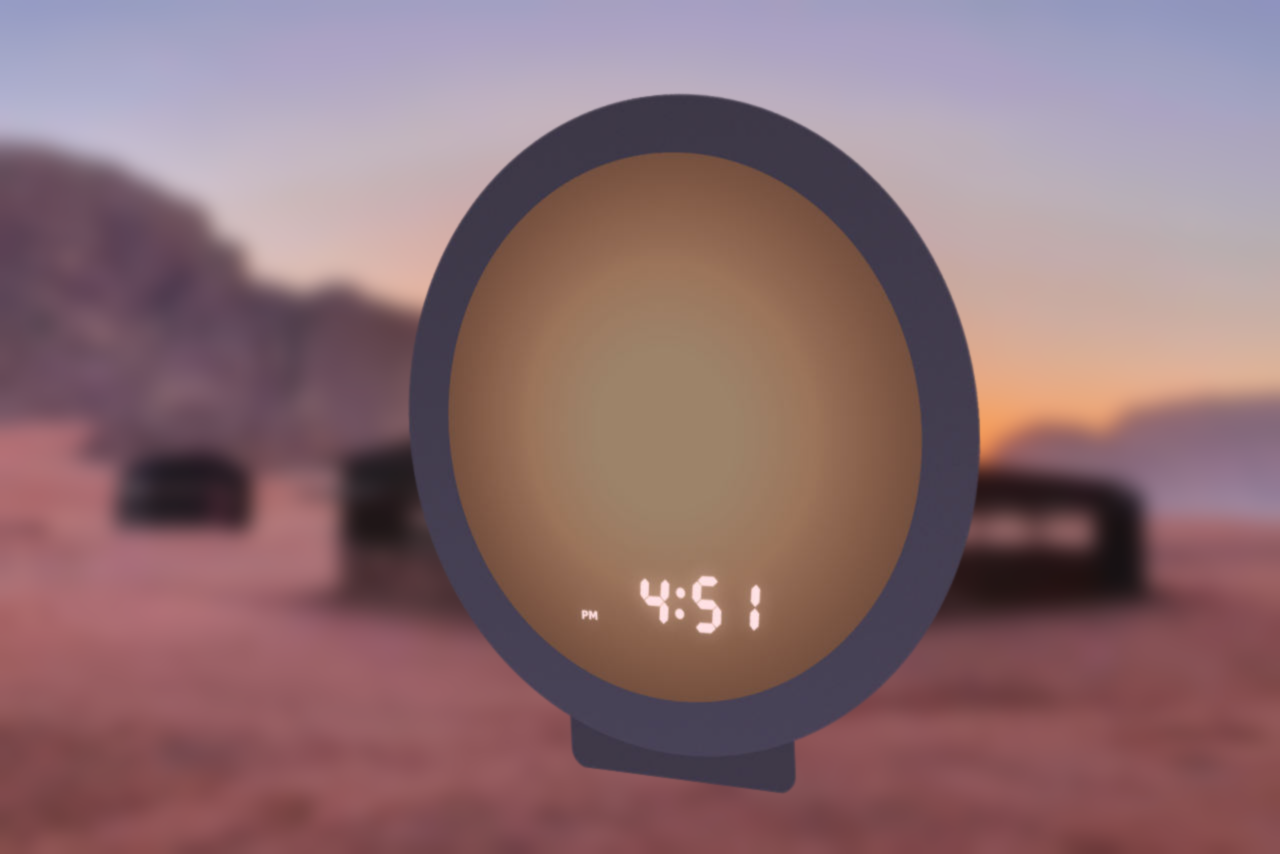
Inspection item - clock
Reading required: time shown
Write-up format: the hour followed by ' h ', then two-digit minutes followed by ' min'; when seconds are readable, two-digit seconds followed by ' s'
4 h 51 min
